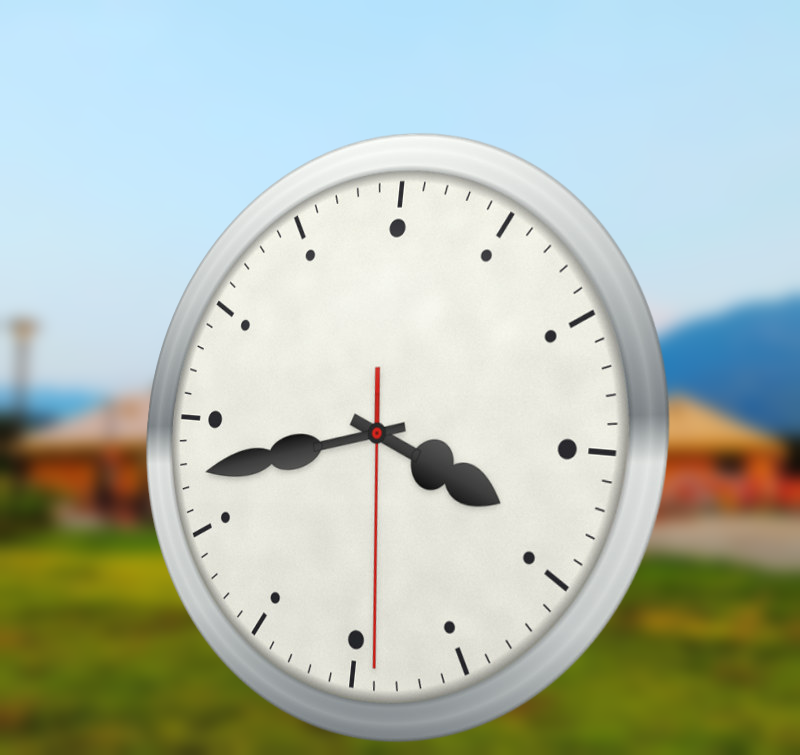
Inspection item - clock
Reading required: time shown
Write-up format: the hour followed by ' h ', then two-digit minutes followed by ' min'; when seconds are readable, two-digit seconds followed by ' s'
3 h 42 min 29 s
